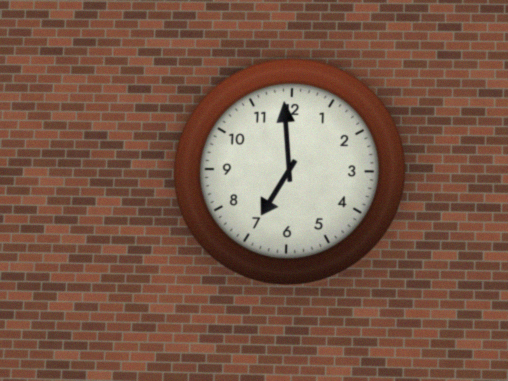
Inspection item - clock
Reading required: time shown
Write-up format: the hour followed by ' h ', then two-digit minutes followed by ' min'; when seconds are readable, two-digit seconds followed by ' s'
6 h 59 min
